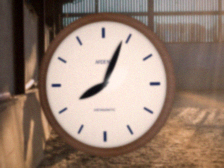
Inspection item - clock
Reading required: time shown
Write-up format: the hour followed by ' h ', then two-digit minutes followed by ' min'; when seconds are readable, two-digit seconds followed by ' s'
8 h 04 min
